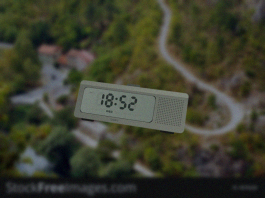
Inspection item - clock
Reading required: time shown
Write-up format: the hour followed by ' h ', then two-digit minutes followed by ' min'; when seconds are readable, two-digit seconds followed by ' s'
18 h 52 min
